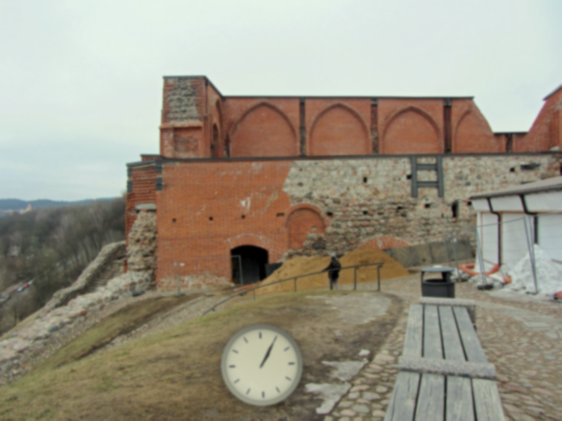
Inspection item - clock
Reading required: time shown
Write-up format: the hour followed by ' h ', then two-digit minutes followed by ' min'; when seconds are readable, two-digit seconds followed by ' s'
1 h 05 min
